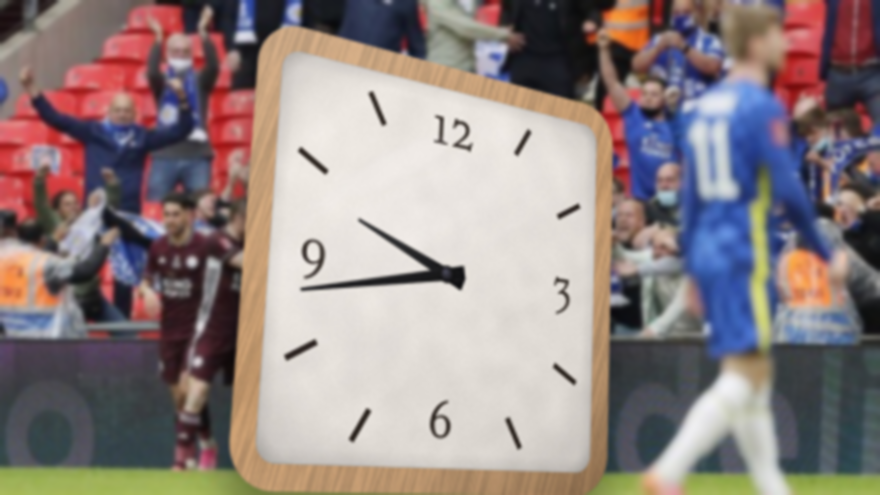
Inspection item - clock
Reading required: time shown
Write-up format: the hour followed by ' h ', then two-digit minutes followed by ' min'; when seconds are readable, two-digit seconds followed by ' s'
9 h 43 min
